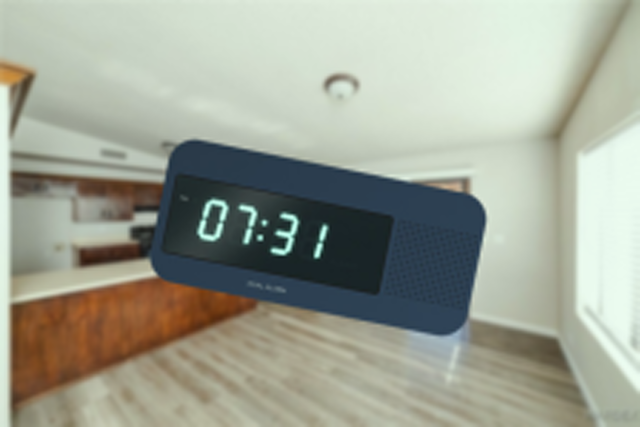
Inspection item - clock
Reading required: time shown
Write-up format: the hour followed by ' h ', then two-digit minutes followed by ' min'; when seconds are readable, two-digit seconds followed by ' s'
7 h 31 min
